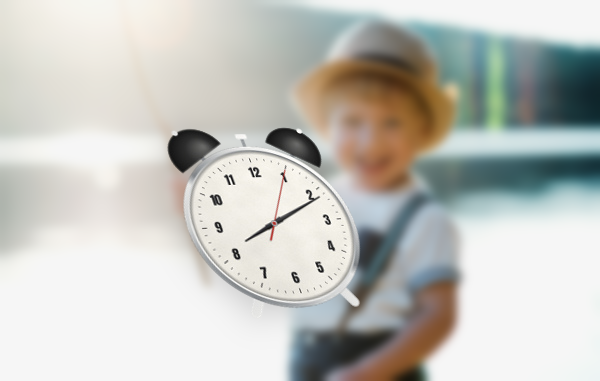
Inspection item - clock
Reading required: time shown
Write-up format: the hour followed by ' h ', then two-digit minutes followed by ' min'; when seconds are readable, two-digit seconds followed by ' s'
8 h 11 min 05 s
